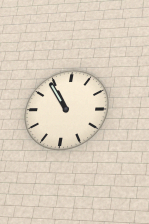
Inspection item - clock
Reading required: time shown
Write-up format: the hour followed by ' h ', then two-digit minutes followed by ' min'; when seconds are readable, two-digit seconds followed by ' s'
10 h 54 min
